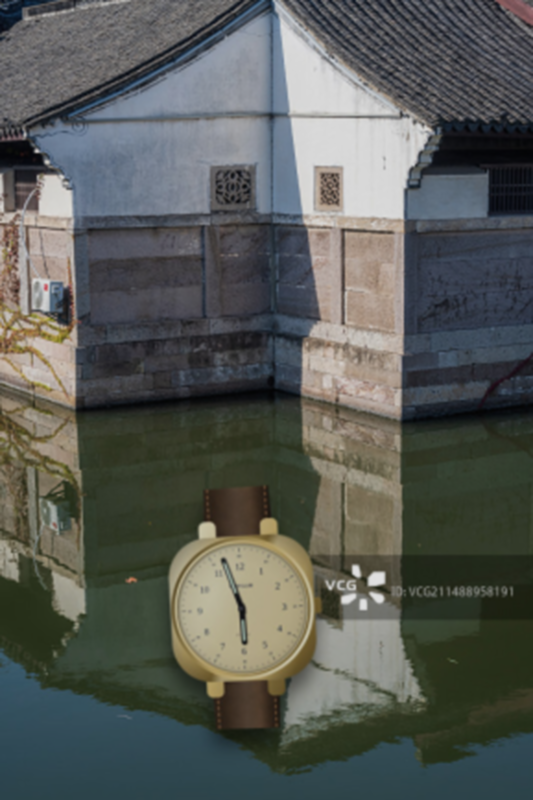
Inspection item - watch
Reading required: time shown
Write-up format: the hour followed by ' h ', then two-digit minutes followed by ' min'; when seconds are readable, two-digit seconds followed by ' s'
5 h 57 min
